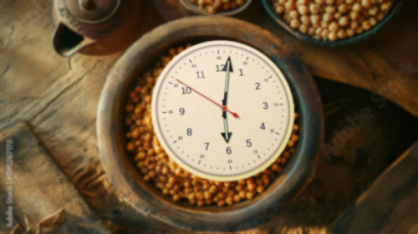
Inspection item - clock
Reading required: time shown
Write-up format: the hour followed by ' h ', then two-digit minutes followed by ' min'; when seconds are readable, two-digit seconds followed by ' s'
6 h 01 min 51 s
